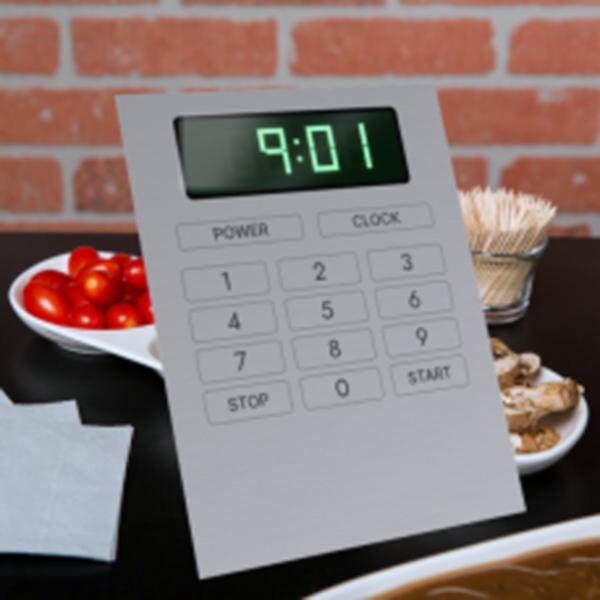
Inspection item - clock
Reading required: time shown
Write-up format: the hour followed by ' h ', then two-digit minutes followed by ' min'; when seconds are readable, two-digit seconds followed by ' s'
9 h 01 min
